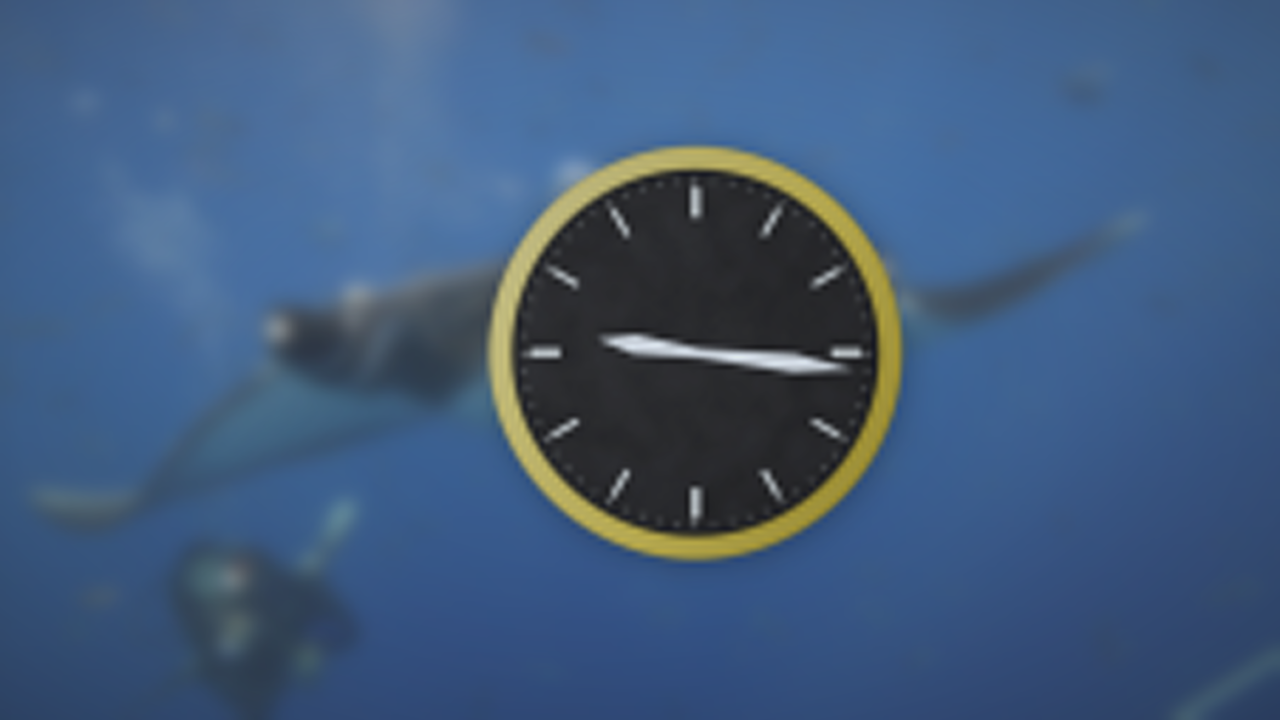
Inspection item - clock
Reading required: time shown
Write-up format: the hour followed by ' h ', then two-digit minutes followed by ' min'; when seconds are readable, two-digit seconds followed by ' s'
9 h 16 min
